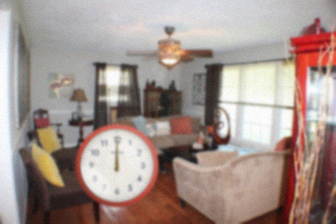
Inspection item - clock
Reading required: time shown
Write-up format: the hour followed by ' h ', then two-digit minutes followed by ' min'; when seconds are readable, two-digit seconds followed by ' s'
12 h 00 min
